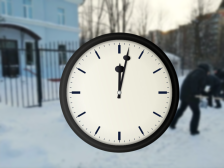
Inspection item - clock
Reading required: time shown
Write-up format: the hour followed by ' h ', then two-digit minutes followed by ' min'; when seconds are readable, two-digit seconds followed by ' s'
12 h 02 min
